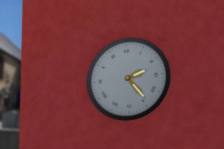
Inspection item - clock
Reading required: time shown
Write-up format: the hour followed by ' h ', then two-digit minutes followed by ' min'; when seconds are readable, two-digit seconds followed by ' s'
2 h 24 min
